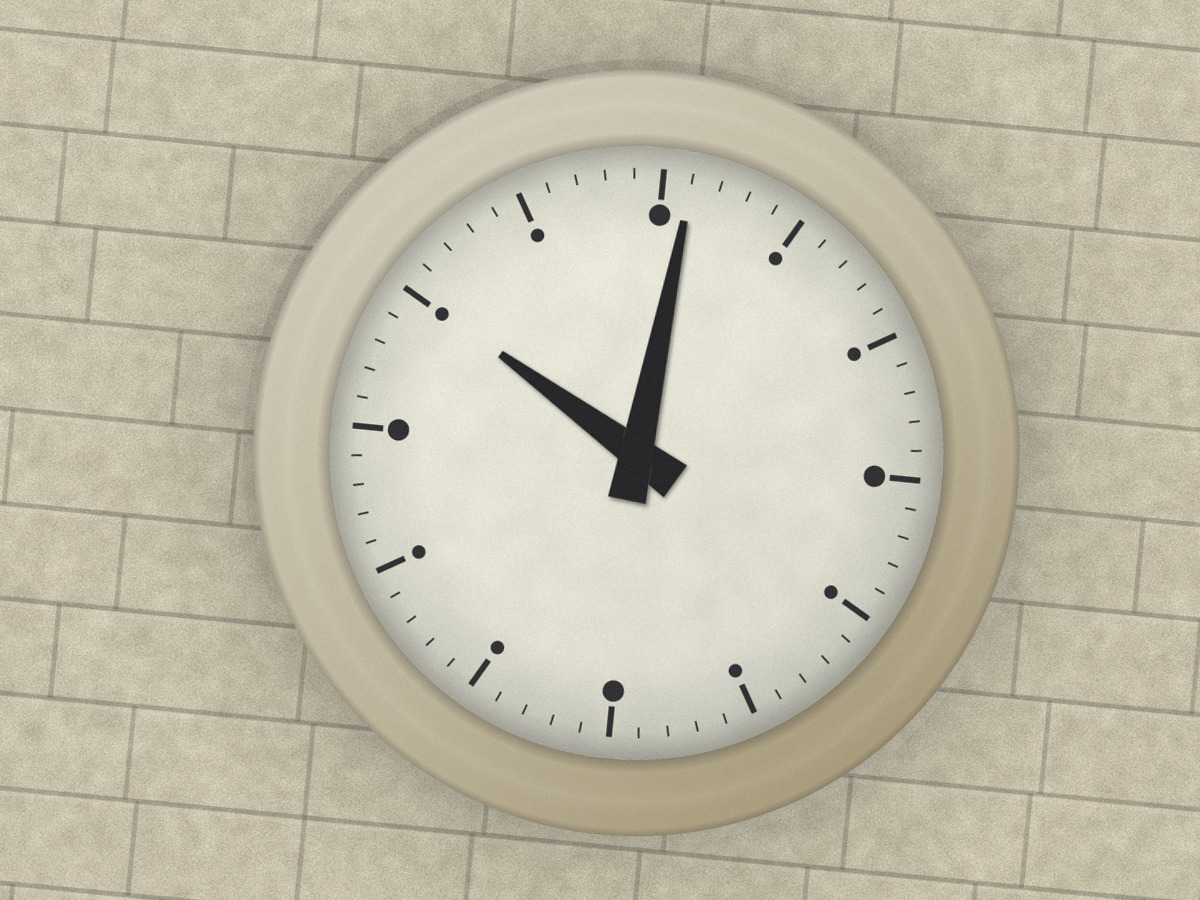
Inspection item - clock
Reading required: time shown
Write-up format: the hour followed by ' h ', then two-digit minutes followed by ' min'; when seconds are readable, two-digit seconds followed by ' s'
10 h 01 min
